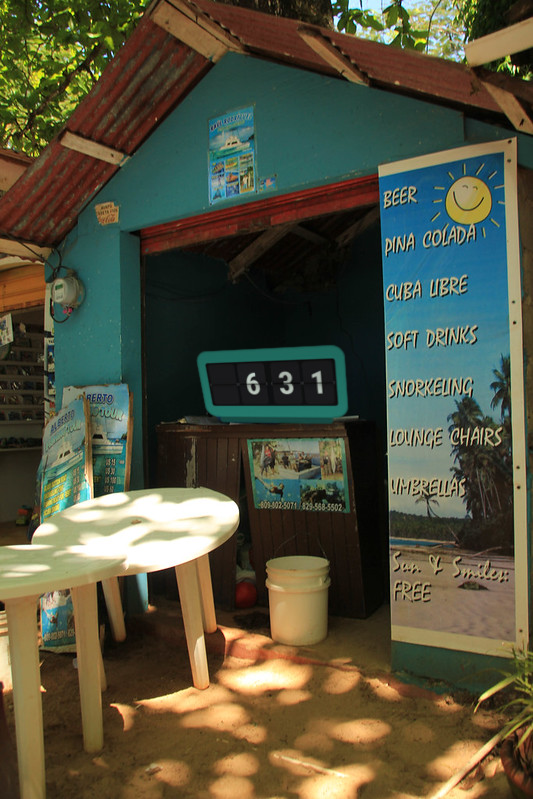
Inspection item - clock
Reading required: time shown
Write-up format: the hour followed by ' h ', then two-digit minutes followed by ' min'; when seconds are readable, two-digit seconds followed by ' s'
6 h 31 min
